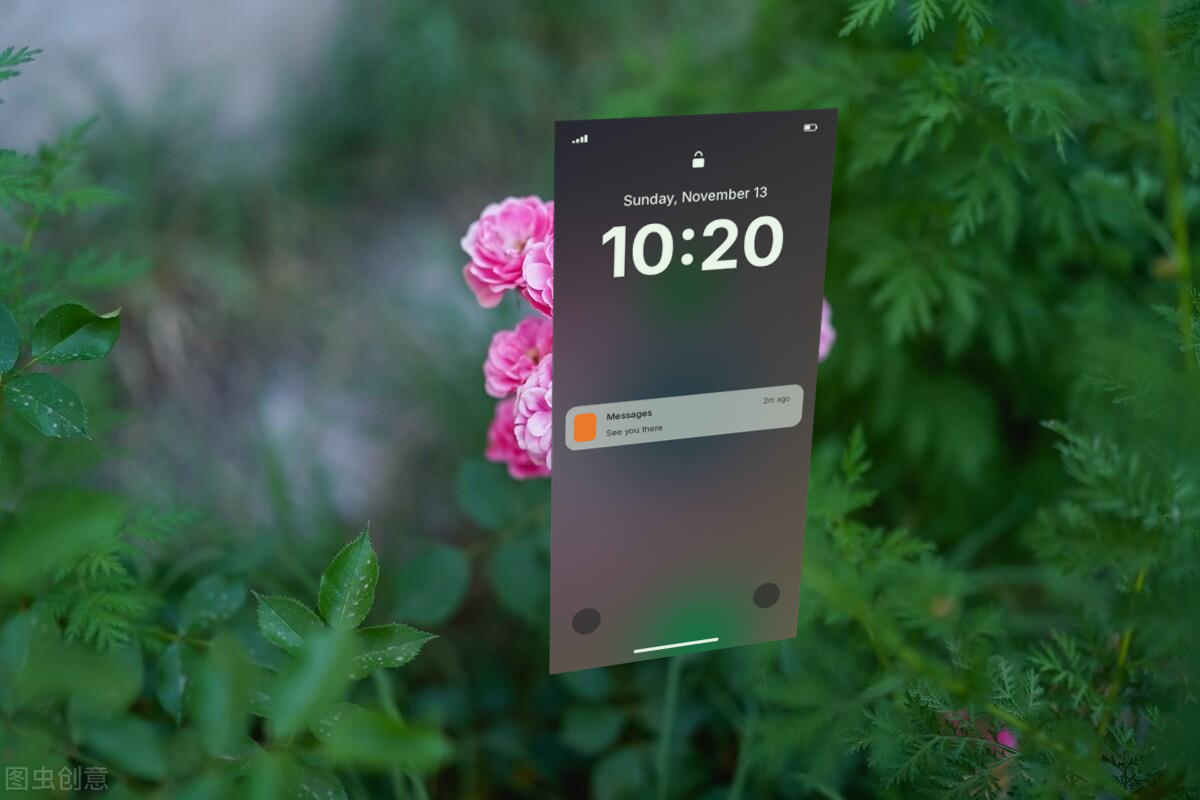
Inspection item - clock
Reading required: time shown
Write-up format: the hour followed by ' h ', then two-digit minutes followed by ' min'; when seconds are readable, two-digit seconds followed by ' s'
10 h 20 min
